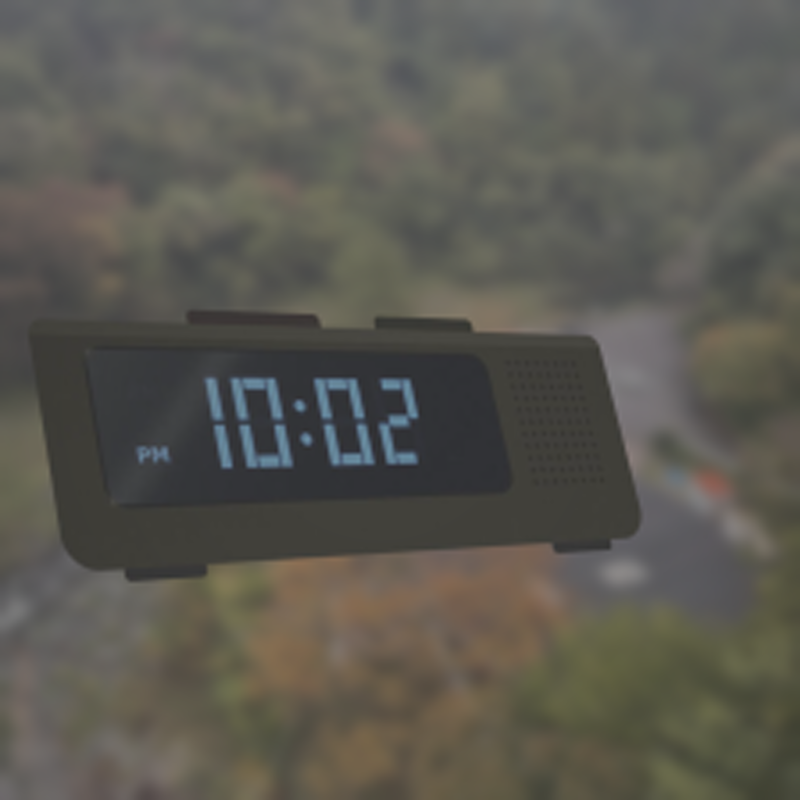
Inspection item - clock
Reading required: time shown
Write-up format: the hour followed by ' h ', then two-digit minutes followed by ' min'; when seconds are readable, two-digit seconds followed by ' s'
10 h 02 min
